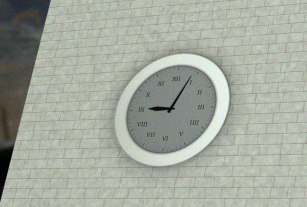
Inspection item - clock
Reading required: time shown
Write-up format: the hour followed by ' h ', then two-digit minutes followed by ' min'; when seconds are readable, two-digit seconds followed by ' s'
9 h 04 min
